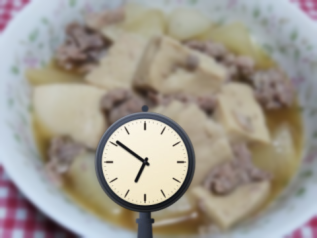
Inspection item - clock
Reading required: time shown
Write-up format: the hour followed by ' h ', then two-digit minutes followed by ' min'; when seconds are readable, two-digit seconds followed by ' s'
6 h 51 min
